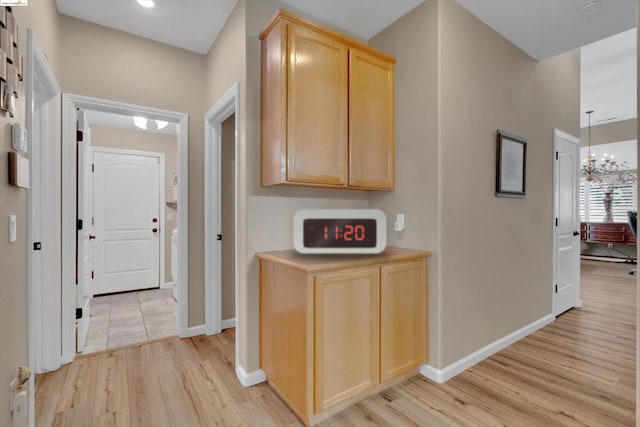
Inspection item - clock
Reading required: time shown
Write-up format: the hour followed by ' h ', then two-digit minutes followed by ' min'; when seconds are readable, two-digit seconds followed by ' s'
11 h 20 min
